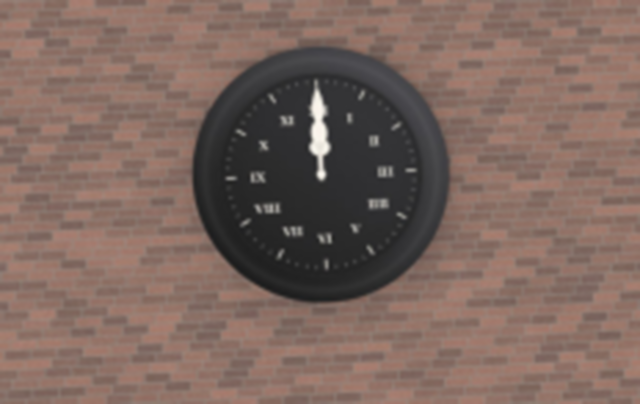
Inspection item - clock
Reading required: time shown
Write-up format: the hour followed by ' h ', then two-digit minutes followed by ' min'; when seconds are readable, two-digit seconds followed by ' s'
12 h 00 min
